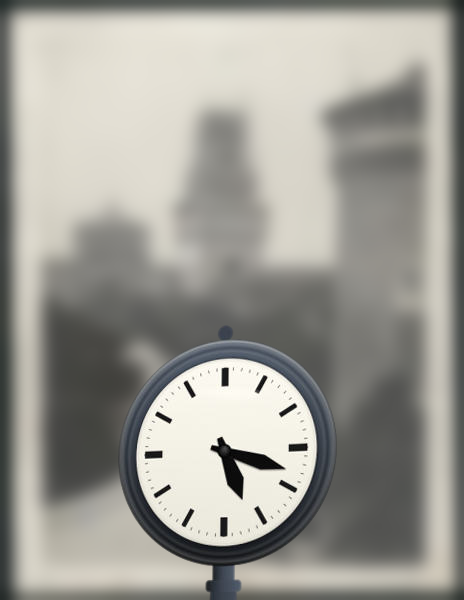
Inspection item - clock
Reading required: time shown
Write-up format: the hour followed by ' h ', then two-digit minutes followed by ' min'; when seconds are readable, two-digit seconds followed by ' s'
5 h 18 min
